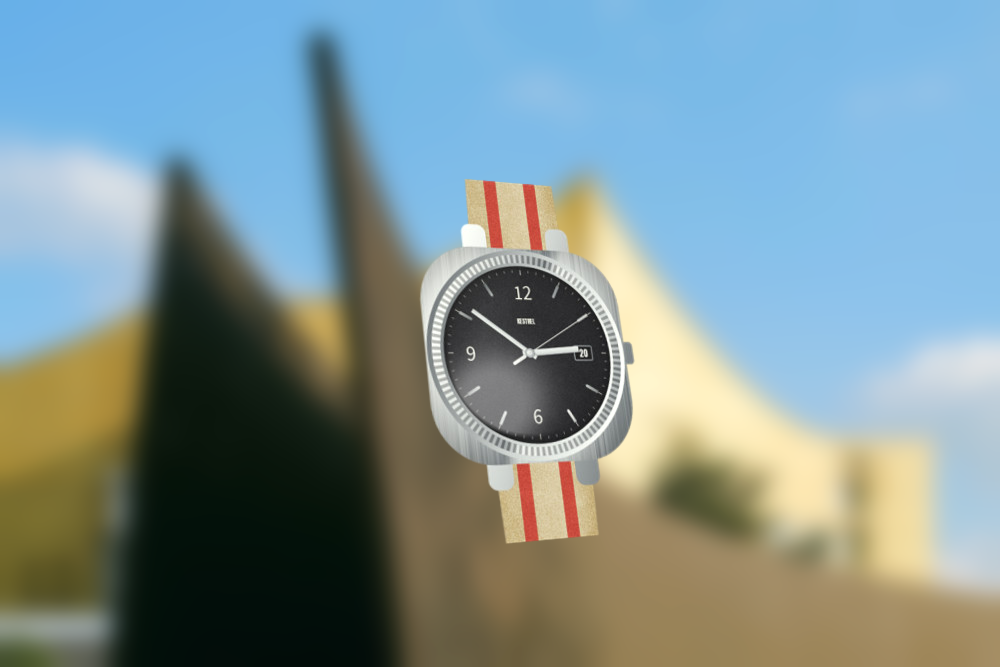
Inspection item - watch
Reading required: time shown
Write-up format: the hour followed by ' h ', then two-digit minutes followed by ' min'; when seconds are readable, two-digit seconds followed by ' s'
2 h 51 min 10 s
